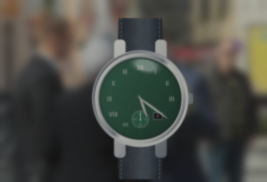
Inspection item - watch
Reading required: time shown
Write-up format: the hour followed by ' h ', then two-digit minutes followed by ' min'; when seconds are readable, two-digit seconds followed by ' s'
5 h 21 min
